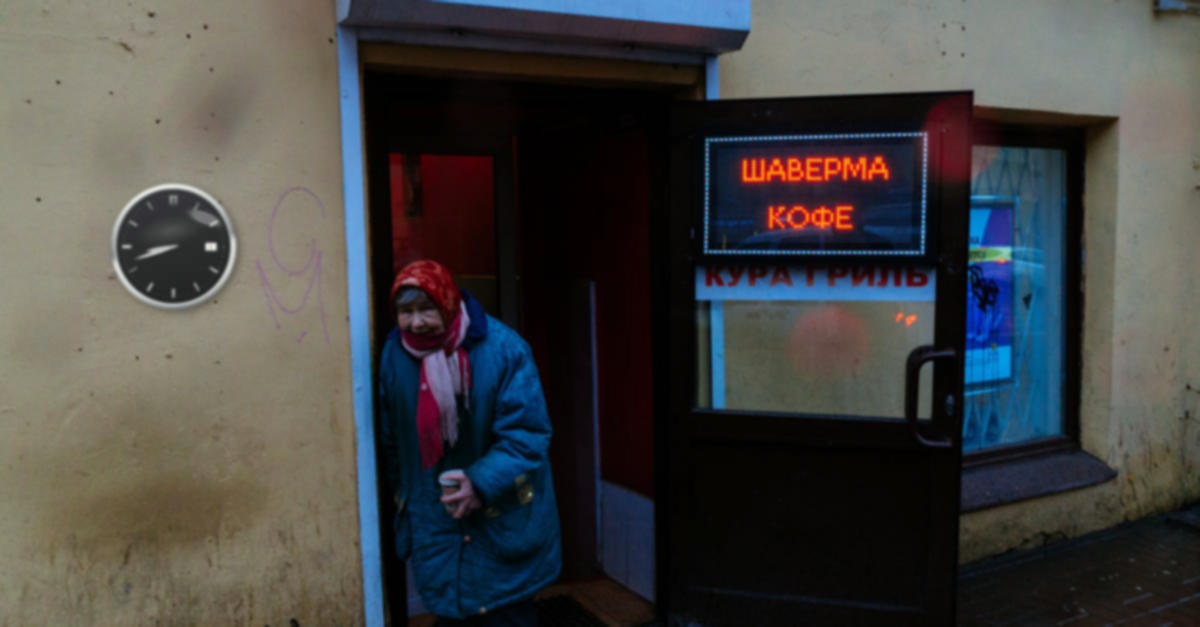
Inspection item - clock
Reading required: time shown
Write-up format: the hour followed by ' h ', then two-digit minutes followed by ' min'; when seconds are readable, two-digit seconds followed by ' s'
8 h 42 min
